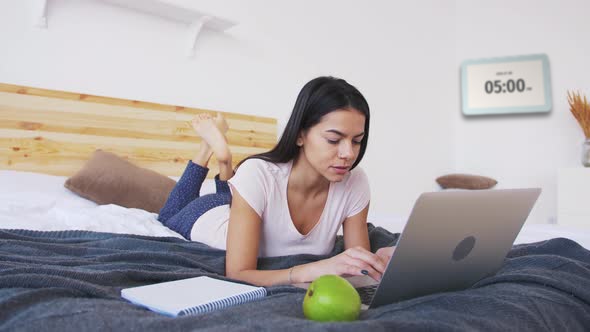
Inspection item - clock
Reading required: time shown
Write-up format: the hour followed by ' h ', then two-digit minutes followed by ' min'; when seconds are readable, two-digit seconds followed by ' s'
5 h 00 min
